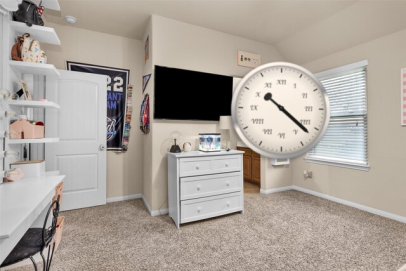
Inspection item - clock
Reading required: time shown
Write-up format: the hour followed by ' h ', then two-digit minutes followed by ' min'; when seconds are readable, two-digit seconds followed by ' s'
10 h 22 min
